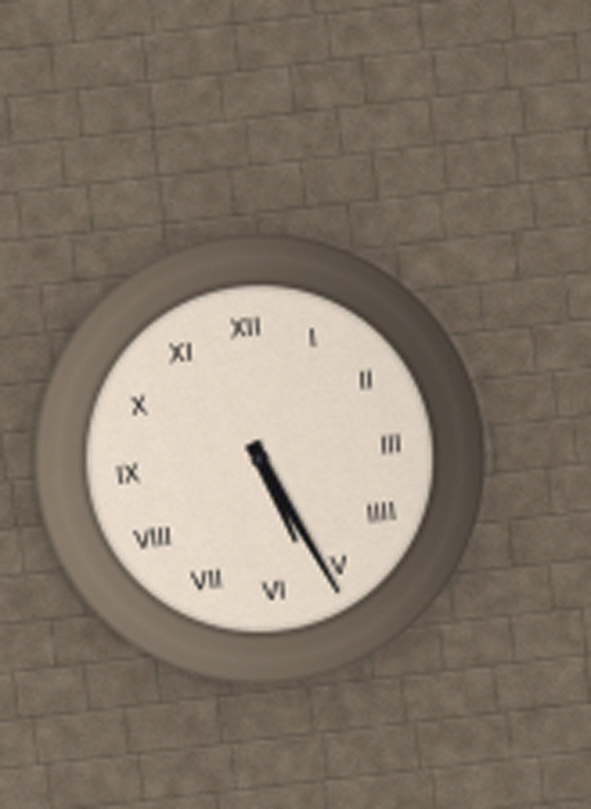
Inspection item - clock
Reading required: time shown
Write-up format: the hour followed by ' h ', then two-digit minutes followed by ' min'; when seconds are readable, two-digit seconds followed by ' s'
5 h 26 min
